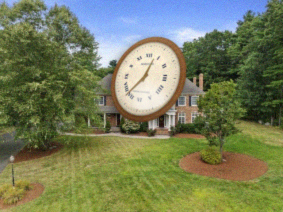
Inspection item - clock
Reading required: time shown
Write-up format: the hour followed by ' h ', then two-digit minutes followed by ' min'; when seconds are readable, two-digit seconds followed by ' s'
12 h 37 min
